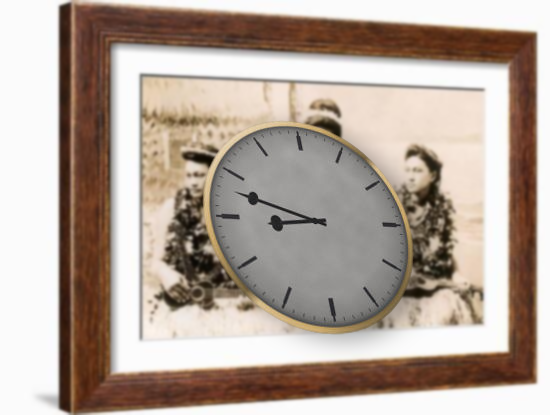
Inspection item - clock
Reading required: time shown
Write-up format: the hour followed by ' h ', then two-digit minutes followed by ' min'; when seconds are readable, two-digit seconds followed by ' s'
8 h 48 min
